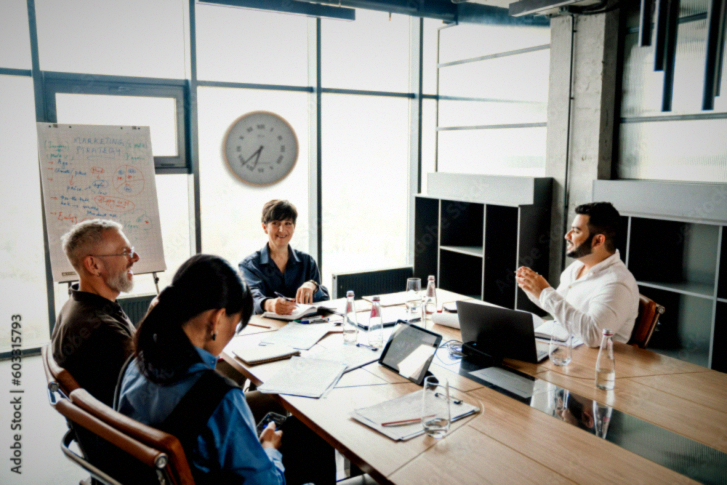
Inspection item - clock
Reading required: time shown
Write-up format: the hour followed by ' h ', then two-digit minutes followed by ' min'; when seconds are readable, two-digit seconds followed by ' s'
6 h 38 min
